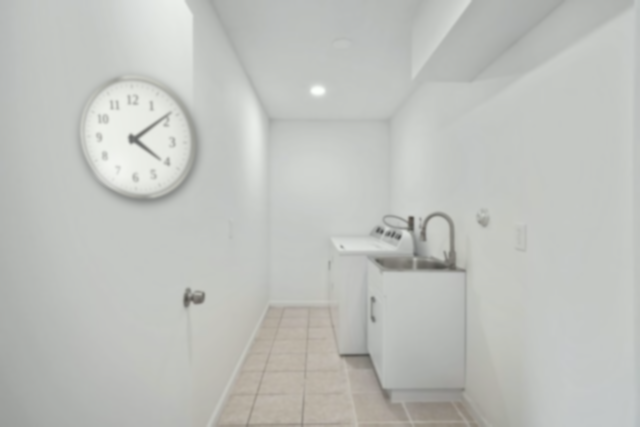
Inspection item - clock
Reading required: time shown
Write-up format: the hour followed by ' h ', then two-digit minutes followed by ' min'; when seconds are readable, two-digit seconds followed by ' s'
4 h 09 min
